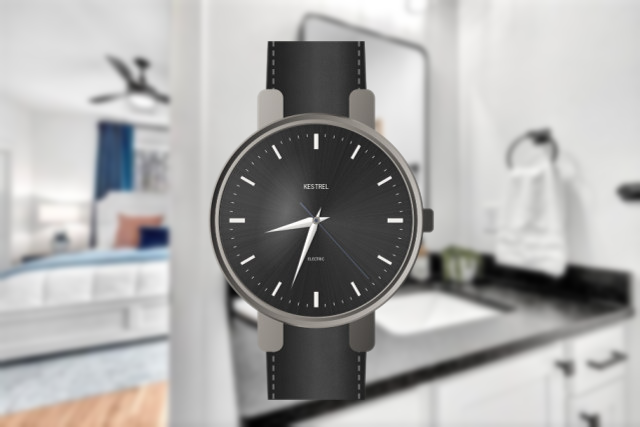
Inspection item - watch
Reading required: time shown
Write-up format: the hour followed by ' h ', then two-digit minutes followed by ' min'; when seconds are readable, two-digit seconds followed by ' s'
8 h 33 min 23 s
